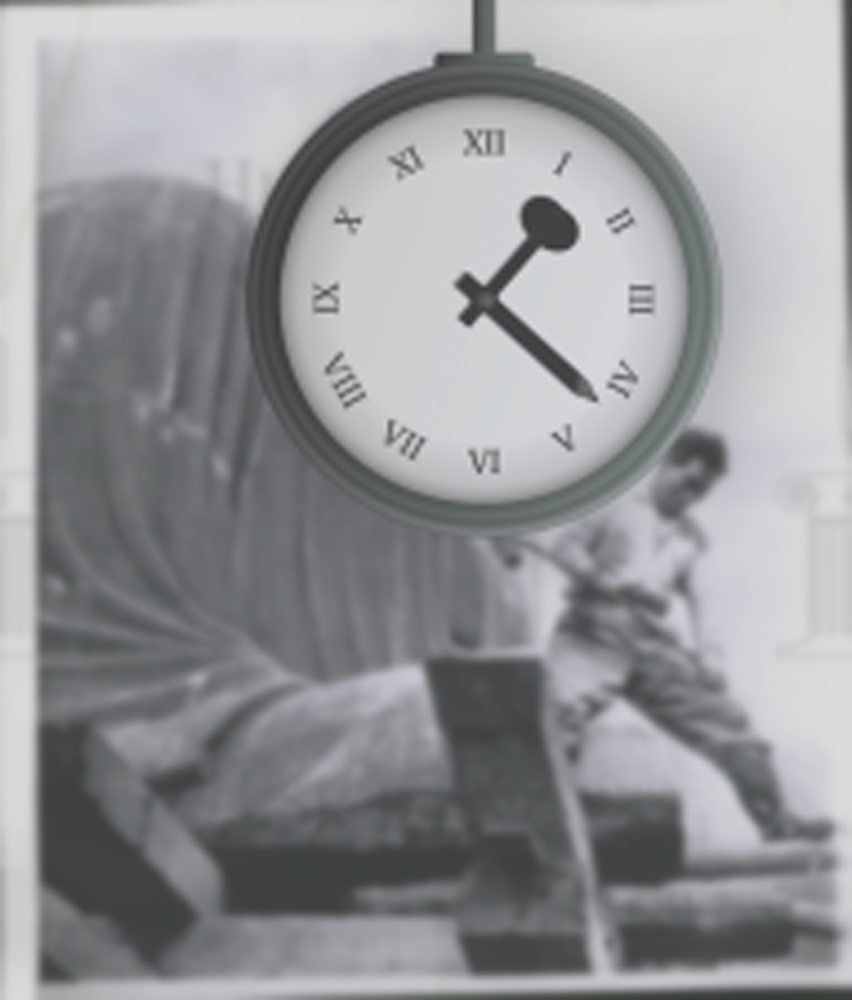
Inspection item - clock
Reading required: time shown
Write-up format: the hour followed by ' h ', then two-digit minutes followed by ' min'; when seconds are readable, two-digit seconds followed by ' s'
1 h 22 min
